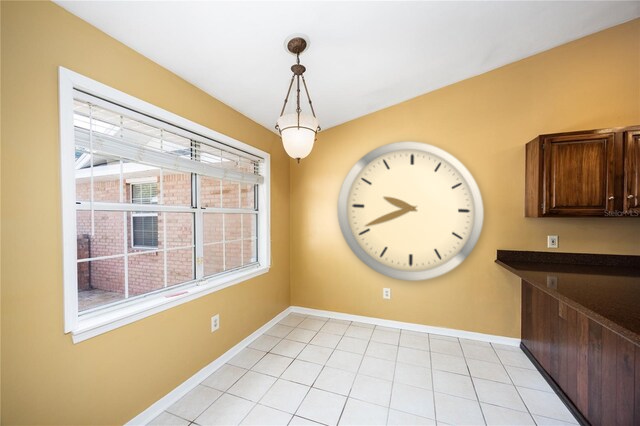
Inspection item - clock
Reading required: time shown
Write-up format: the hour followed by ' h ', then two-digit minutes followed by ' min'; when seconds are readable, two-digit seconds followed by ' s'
9 h 41 min
